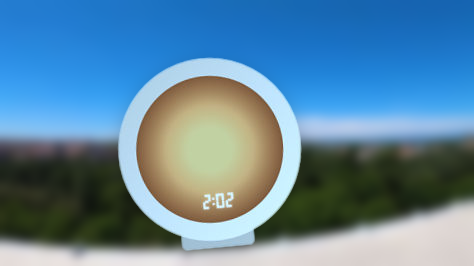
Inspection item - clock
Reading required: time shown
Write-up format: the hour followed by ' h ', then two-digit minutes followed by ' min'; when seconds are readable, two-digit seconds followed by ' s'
2 h 02 min
